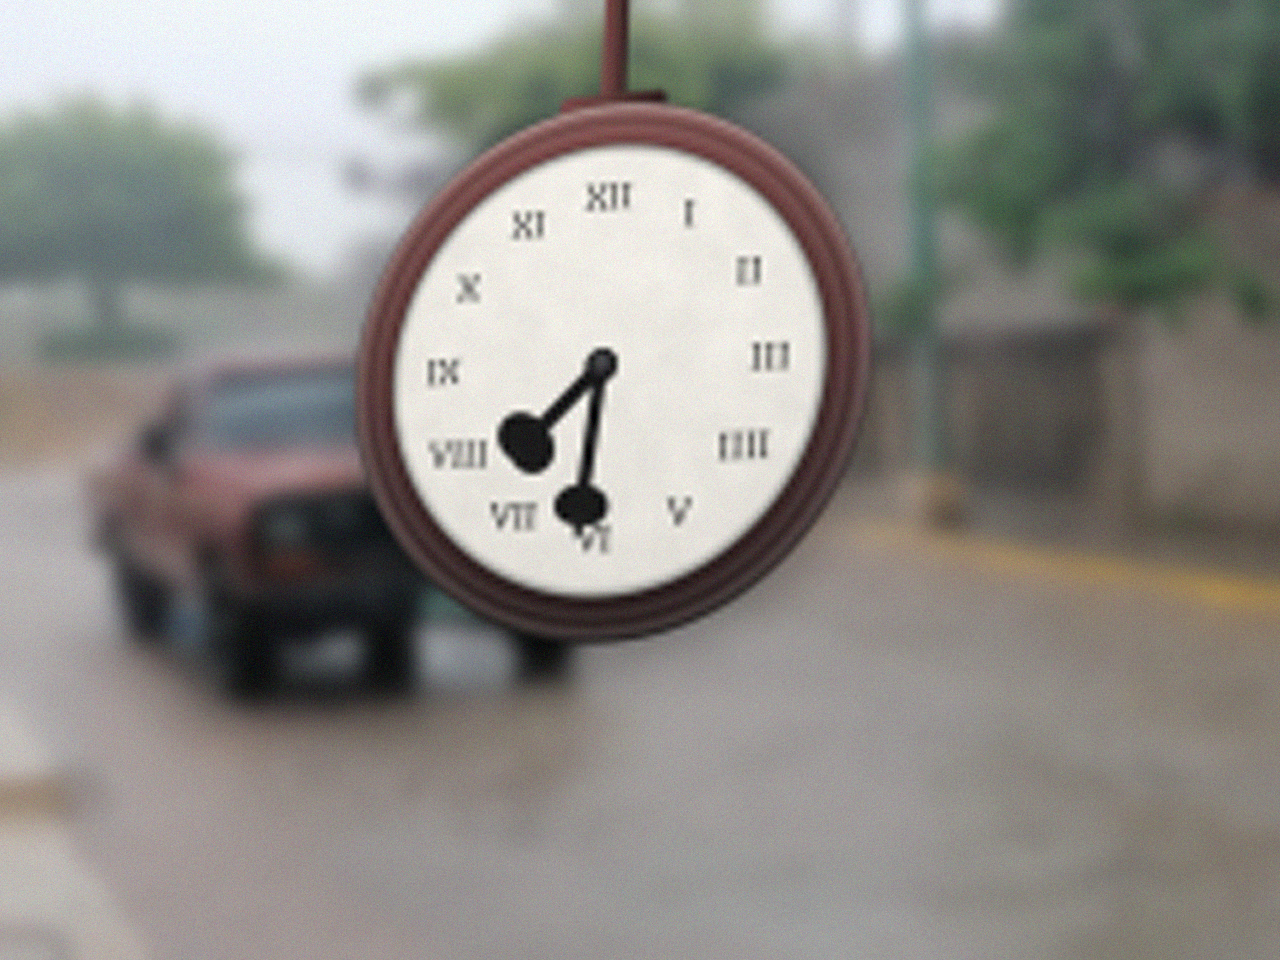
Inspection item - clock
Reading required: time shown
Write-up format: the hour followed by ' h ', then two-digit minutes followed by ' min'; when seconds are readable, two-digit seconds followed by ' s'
7 h 31 min
